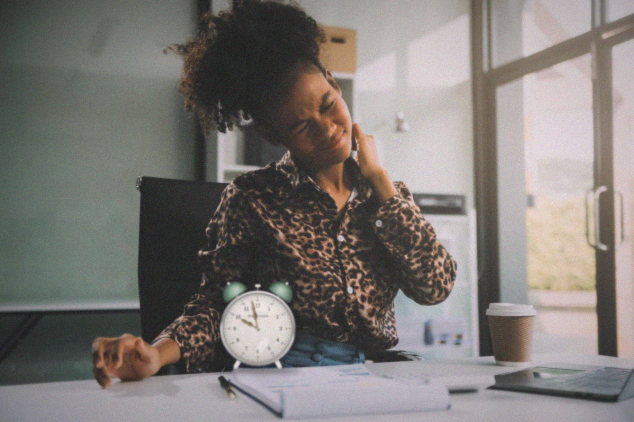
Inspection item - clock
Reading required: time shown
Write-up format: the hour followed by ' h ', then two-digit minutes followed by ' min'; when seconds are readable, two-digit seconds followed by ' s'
9 h 58 min
